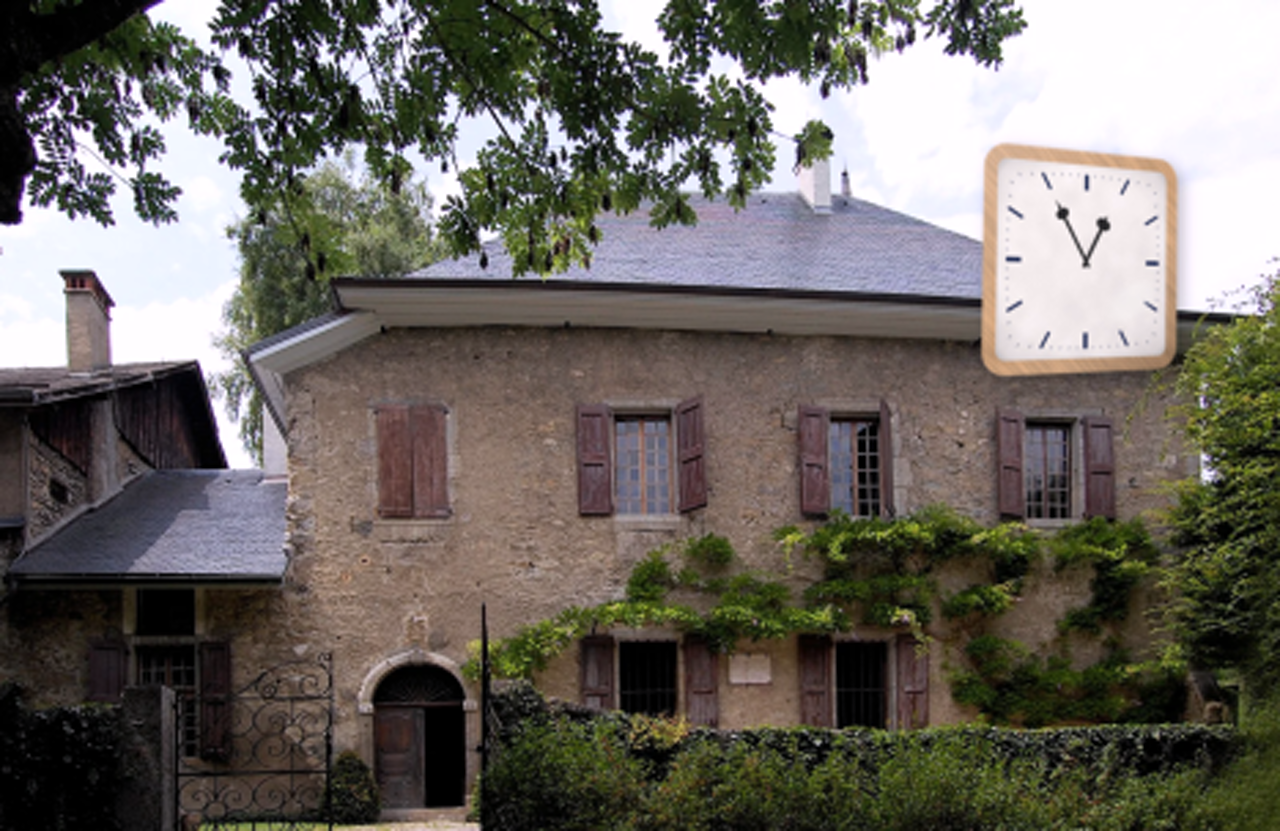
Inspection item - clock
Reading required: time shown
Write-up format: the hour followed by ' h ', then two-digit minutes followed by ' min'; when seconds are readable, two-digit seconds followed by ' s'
12 h 55 min
